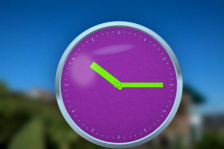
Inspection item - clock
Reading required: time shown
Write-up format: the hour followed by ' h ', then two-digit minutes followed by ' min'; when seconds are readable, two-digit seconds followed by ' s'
10 h 15 min
